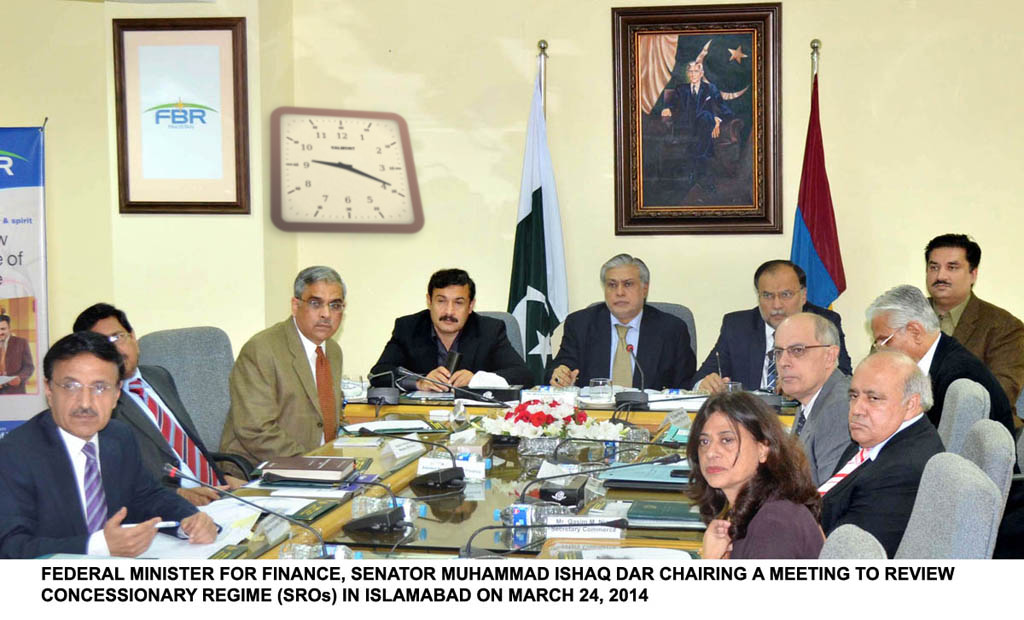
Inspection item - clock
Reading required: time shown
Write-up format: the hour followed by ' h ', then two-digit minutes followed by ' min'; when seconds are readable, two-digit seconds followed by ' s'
9 h 19 min
